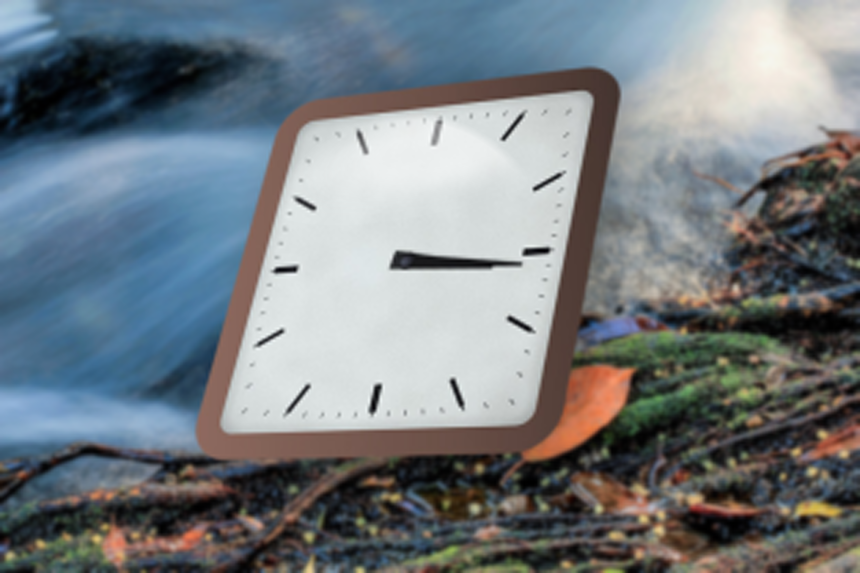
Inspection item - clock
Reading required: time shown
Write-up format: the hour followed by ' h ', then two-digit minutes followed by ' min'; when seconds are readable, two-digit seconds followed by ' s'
3 h 16 min
